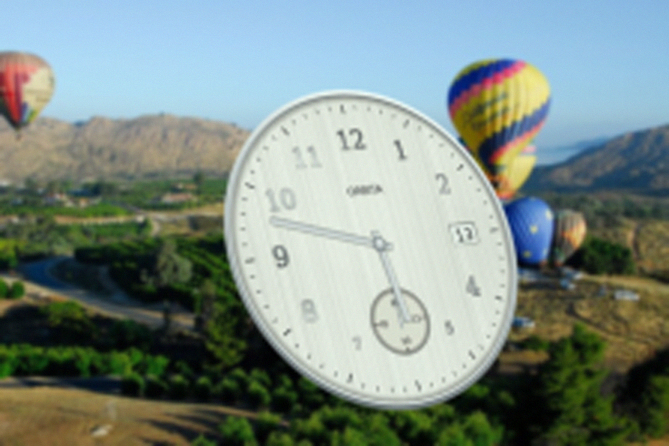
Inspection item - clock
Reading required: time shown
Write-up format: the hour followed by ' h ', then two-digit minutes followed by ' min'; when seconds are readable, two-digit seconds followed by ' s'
5 h 48 min
